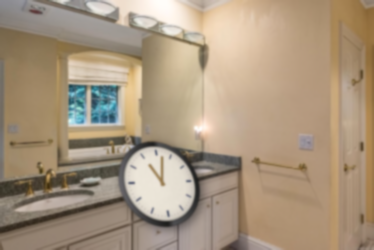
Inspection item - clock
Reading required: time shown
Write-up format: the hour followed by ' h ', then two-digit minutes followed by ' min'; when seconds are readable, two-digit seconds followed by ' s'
11 h 02 min
